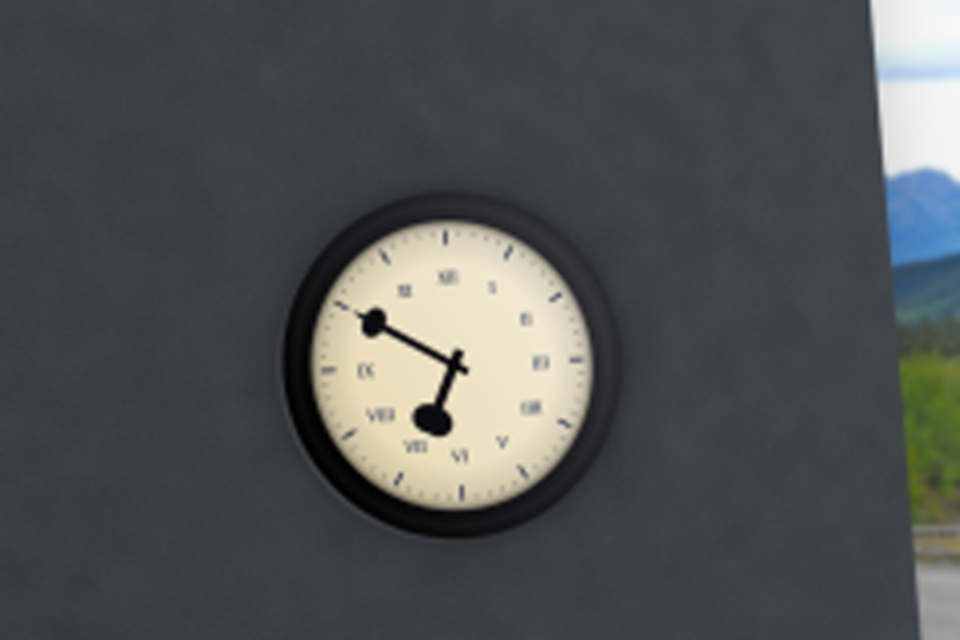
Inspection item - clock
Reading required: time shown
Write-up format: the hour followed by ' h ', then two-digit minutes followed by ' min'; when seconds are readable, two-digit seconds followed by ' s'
6 h 50 min
